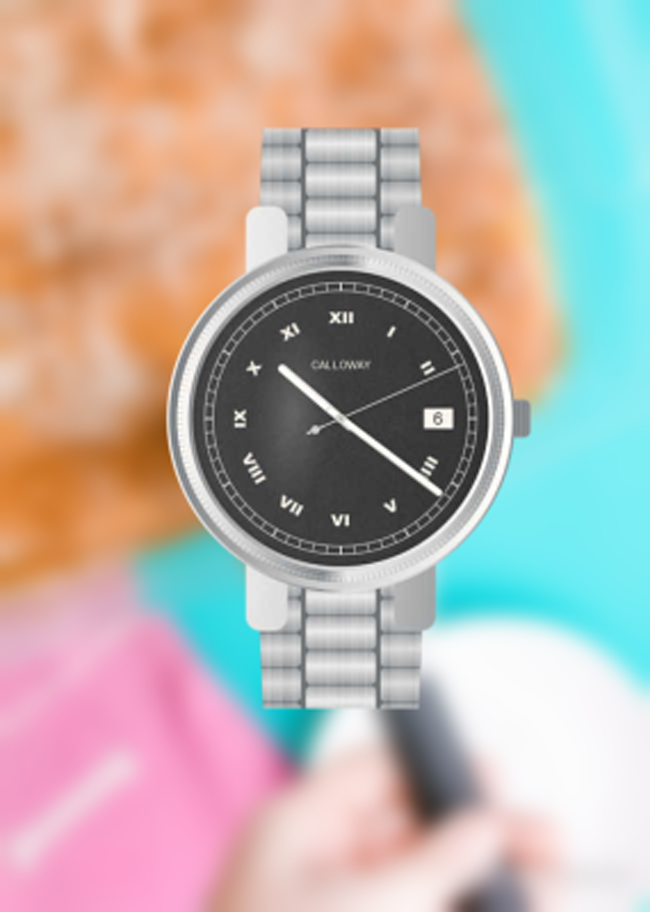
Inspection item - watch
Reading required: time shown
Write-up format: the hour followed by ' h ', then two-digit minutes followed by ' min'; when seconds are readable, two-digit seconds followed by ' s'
10 h 21 min 11 s
